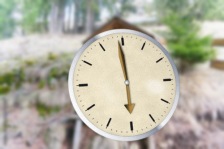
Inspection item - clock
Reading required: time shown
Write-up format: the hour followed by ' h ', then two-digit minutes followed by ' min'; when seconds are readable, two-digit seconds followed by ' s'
5 h 59 min
